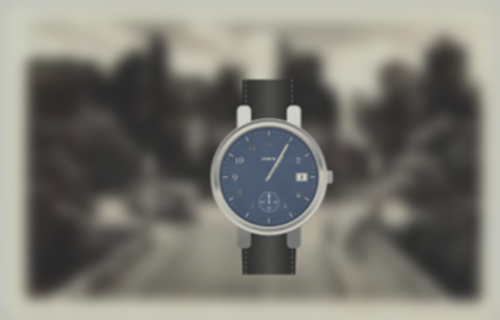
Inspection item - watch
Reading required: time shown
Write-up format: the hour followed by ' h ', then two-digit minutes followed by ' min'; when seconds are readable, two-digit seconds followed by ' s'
1 h 05 min
